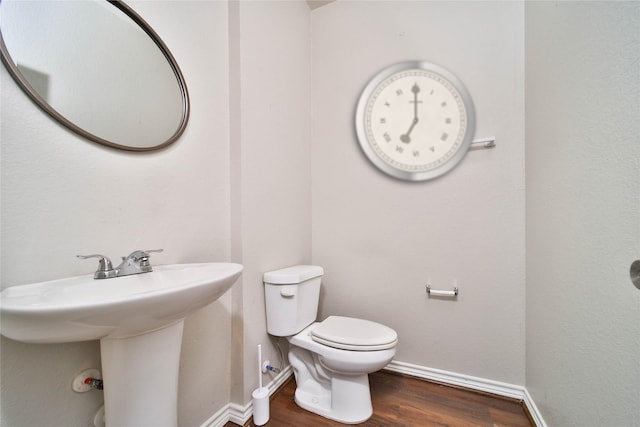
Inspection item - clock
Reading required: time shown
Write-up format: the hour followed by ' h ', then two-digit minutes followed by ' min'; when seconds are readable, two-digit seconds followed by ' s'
7 h 00 min
